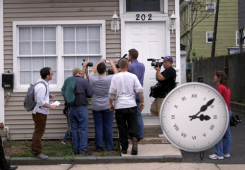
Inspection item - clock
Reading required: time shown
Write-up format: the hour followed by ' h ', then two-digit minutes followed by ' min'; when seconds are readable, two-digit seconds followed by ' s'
3 h 08 min
